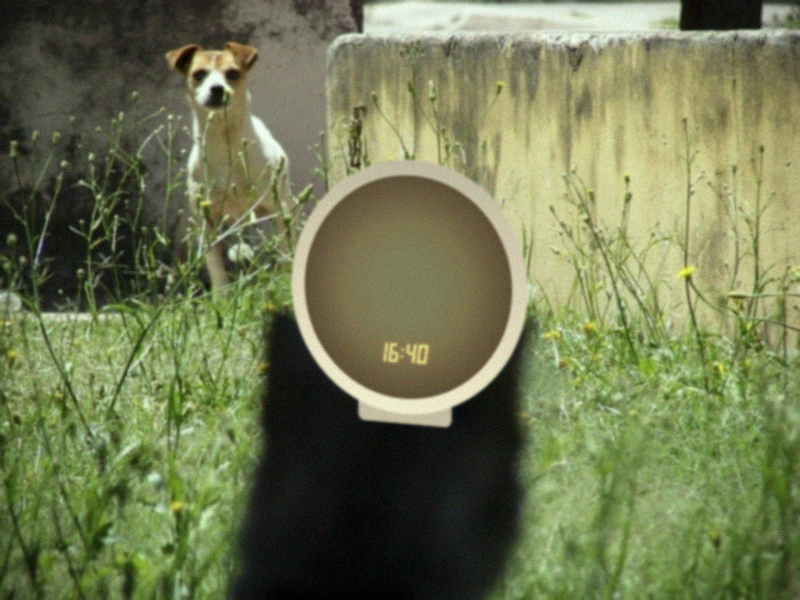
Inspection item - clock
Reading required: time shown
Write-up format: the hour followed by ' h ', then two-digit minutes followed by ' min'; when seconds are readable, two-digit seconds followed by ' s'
16 h 40 min
